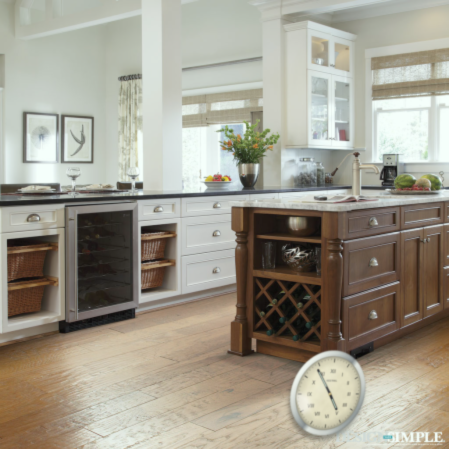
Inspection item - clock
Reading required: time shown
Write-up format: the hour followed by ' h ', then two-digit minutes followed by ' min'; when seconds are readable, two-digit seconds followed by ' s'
4 h 54 min
